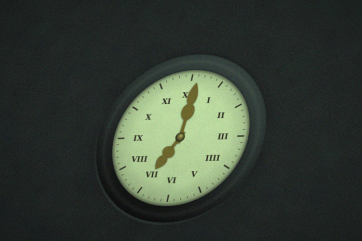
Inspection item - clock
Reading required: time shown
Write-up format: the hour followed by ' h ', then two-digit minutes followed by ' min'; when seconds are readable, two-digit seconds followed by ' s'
7 h 01 min
